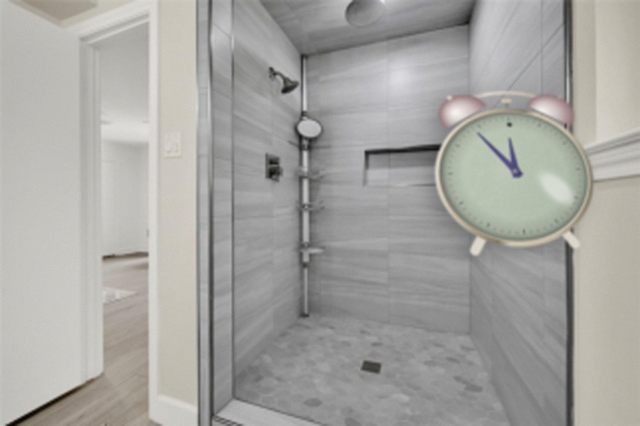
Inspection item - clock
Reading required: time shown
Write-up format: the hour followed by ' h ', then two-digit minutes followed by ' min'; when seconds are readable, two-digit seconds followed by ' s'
11 h 54 min
